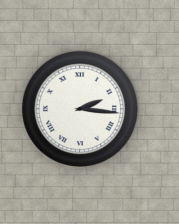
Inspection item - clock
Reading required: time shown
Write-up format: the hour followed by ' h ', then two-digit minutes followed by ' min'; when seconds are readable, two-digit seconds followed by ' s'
2 h 16 min
